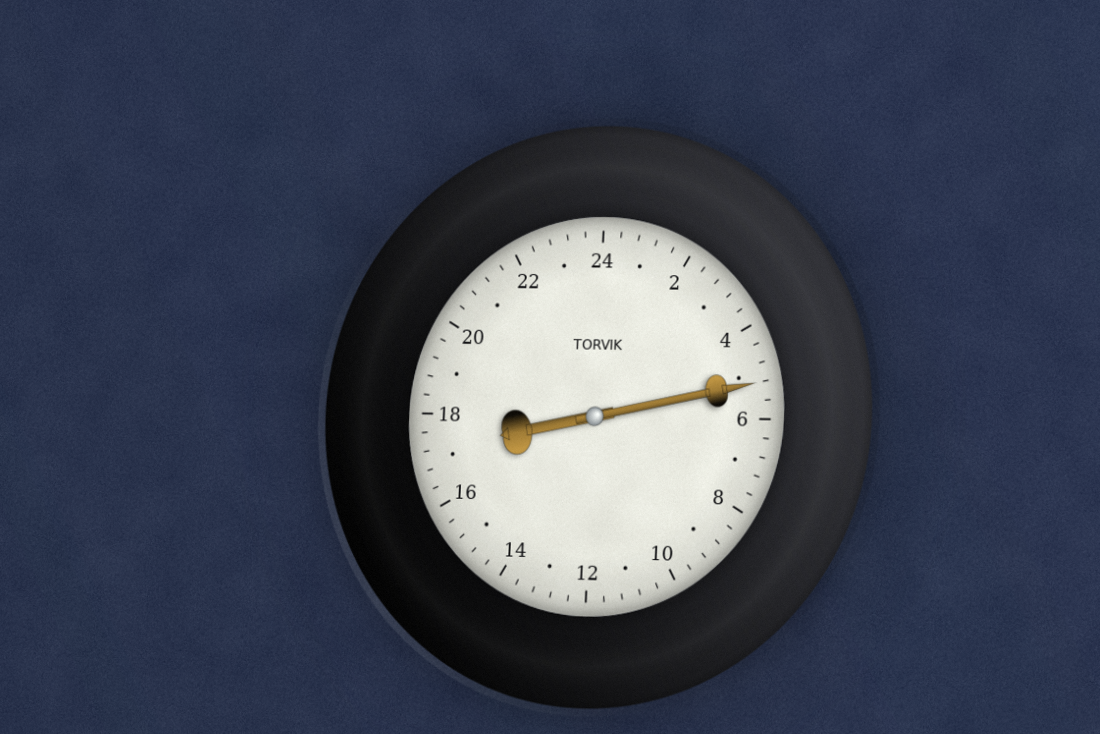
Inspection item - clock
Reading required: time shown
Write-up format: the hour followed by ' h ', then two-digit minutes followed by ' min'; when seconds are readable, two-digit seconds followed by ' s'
17 h 13 min
